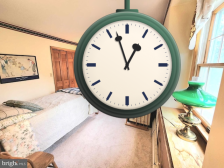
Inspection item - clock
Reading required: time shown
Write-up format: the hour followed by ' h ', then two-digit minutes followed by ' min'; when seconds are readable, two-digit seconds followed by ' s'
12 h 57 min
